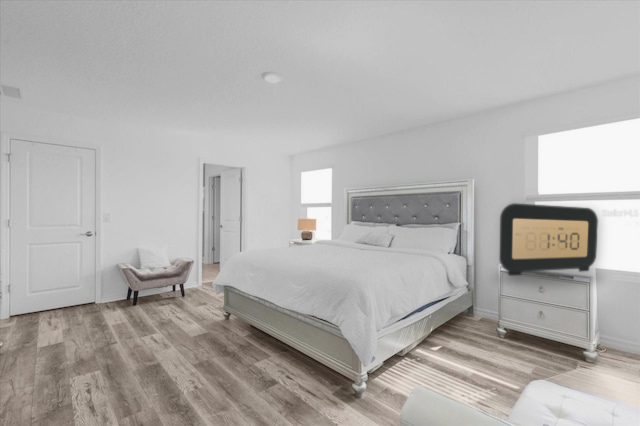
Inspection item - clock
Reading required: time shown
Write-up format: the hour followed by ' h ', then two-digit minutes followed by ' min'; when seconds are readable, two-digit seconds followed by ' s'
1 h 40 min
